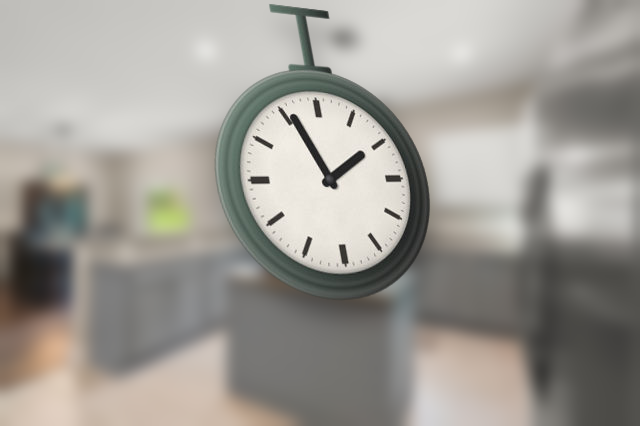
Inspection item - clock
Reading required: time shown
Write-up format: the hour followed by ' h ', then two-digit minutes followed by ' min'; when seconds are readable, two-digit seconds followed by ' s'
1 h 56 min
